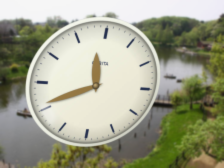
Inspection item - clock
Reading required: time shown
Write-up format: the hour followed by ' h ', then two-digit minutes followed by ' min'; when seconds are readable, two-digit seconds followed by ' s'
11 h 41 min
